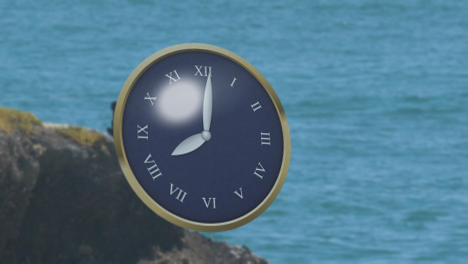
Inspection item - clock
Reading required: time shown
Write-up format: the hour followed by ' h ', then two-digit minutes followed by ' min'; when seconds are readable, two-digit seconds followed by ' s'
8 h 01 min
